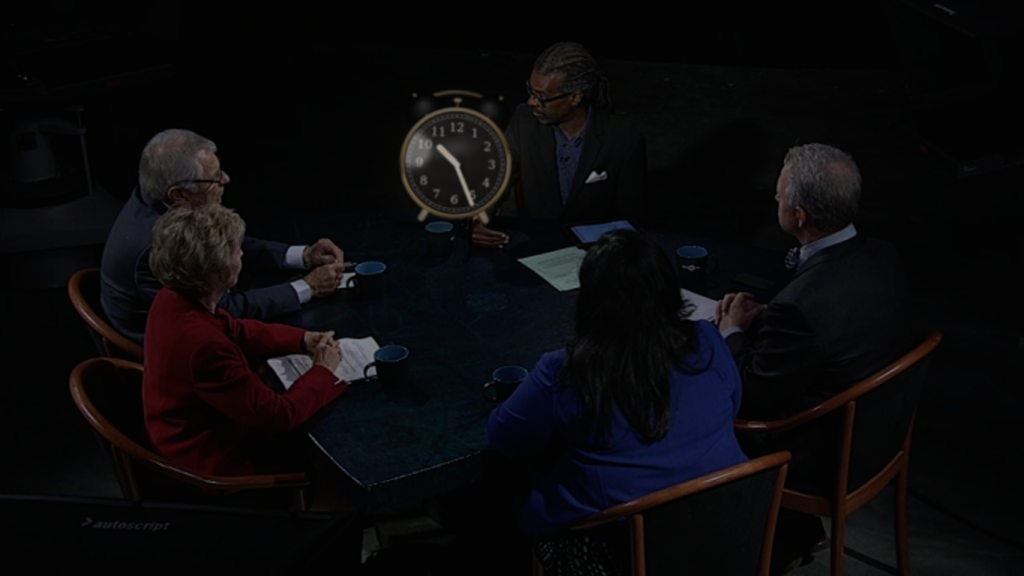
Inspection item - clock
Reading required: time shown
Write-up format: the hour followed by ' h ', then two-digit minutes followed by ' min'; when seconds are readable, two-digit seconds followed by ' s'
10 h 26 min
